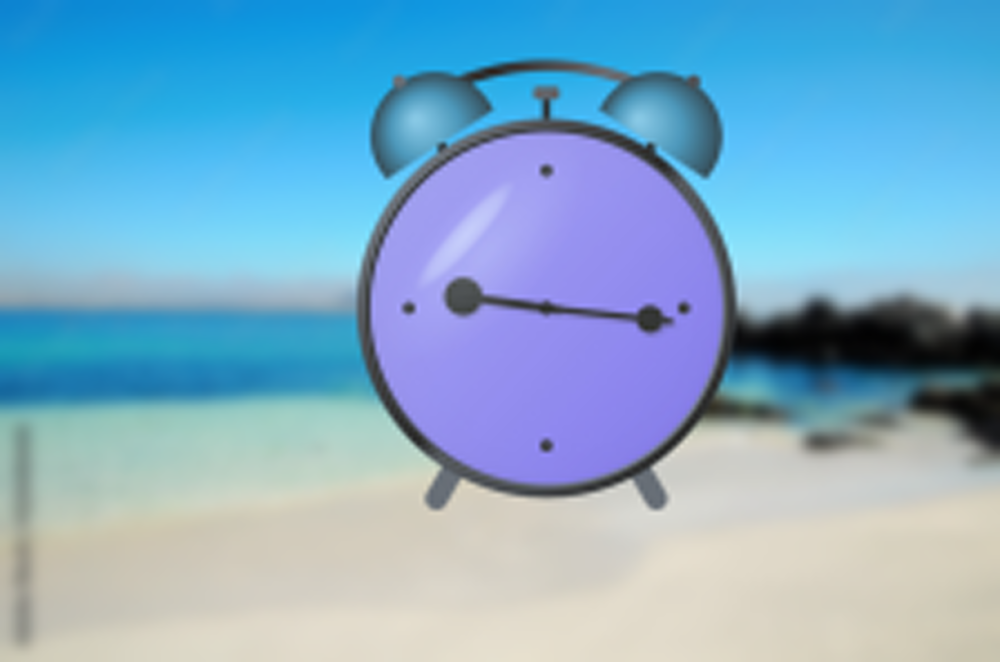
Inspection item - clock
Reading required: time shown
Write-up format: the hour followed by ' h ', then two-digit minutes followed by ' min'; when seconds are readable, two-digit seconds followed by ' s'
9 h 16 min
